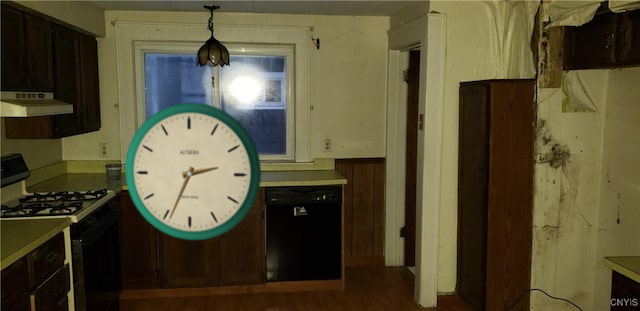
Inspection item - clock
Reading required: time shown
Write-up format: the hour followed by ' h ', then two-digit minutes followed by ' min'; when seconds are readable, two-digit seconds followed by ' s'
2 h 34 min
